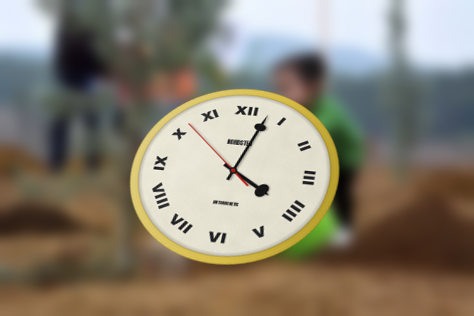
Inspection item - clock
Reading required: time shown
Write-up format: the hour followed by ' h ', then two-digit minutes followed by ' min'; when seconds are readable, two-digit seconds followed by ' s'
4 h 02 min 52 s
